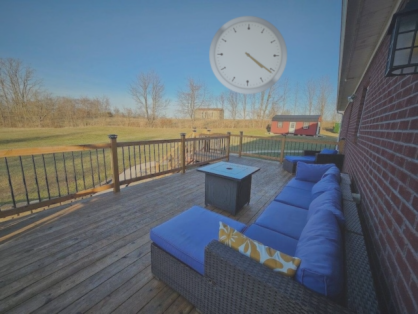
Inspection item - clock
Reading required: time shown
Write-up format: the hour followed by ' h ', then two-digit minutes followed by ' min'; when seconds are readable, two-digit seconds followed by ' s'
4 h 21 min
